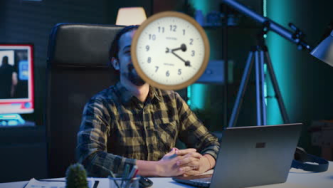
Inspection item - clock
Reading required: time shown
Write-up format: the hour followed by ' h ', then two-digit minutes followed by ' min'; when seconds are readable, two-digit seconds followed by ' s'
2 h 20 min
